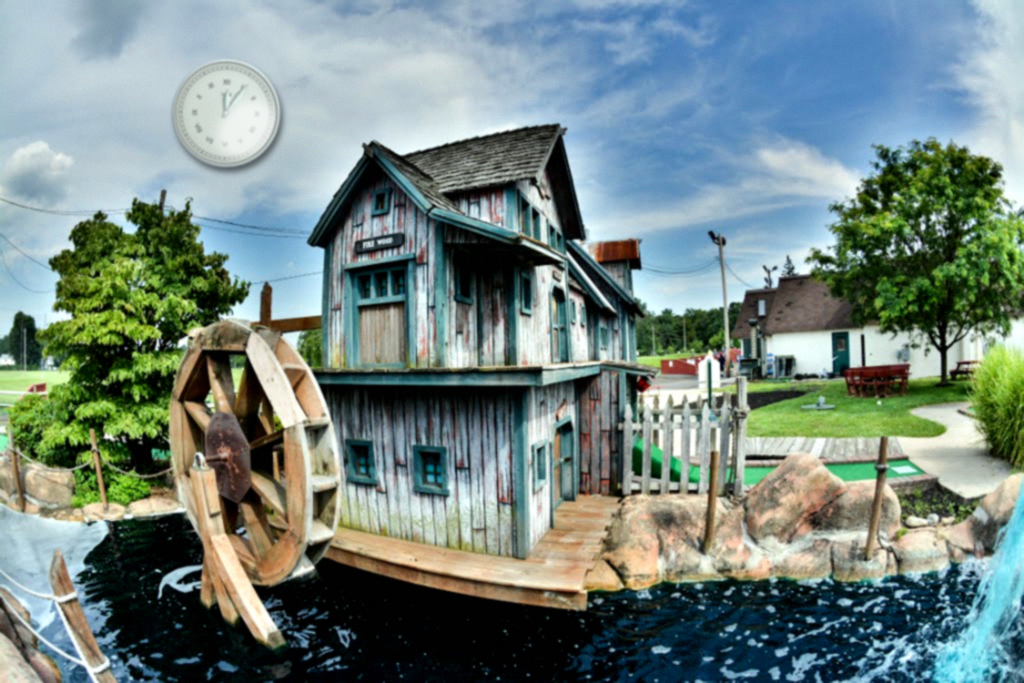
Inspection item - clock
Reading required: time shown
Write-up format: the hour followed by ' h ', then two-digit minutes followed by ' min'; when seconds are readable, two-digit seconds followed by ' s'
12 h 06 min
